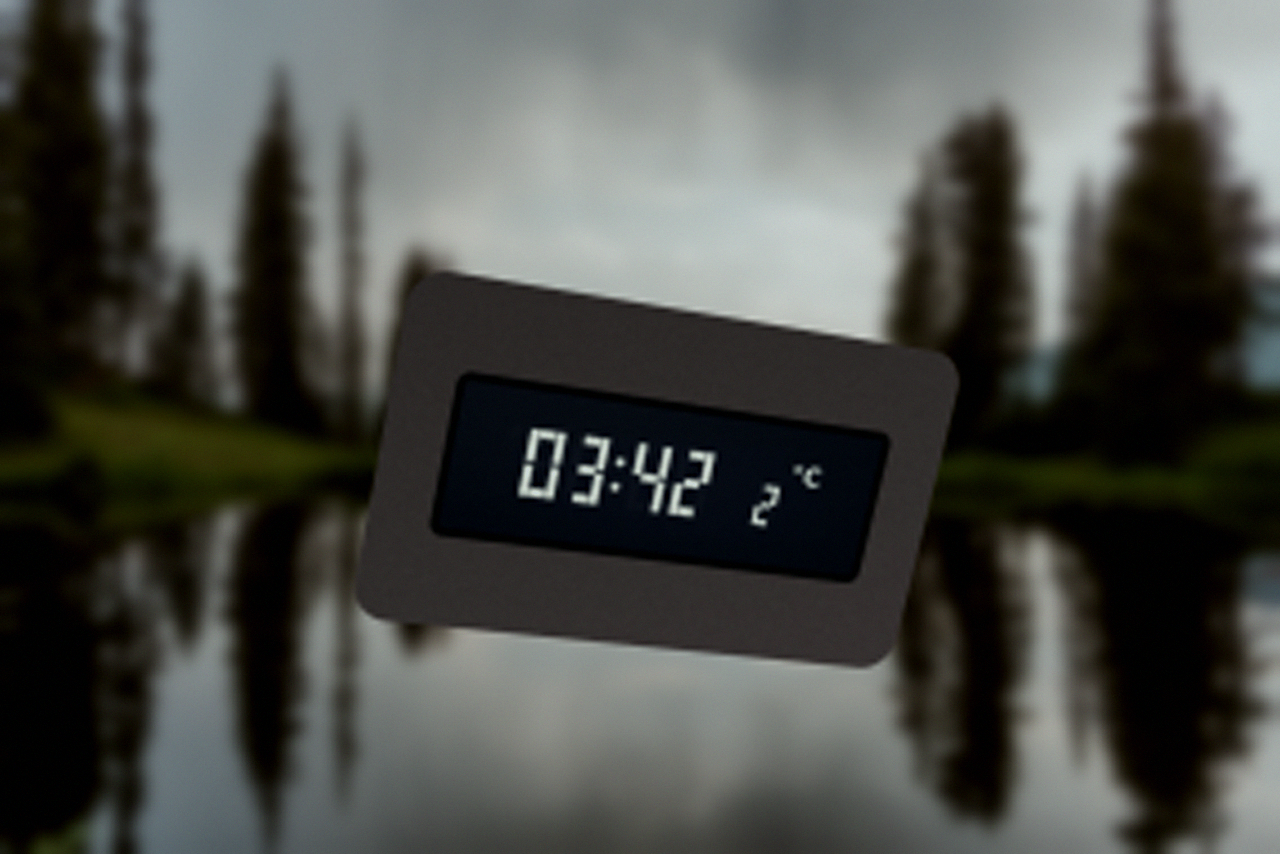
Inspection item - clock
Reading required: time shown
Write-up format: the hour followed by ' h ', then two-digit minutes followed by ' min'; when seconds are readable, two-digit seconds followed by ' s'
3 h 42 min
